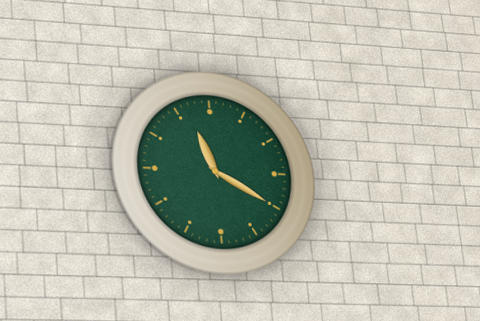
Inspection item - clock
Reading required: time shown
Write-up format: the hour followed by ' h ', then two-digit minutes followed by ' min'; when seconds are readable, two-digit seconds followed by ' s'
11 h 20 min
